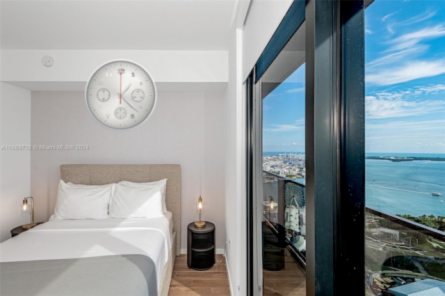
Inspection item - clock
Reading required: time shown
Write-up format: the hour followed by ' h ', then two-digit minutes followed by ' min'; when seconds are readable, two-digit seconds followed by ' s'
1 h 22 min
